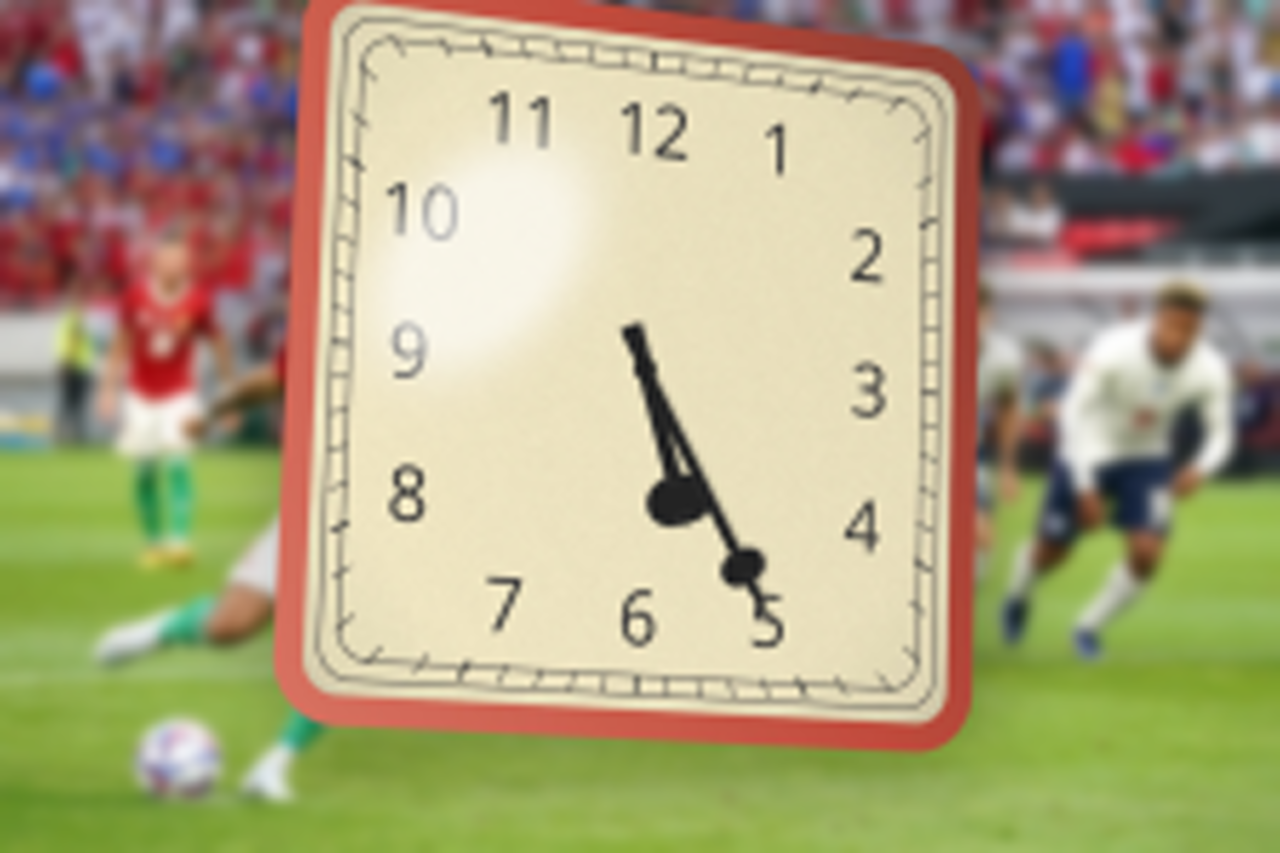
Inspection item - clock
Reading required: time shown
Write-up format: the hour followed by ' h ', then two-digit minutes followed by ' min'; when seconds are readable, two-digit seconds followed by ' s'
5 h 25 min
